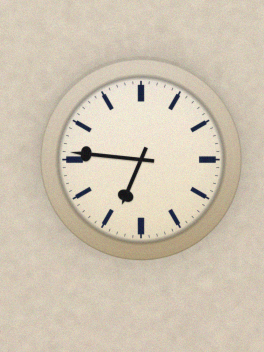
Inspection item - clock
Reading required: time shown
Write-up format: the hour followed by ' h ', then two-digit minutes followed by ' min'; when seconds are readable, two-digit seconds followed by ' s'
6 h 46 min
